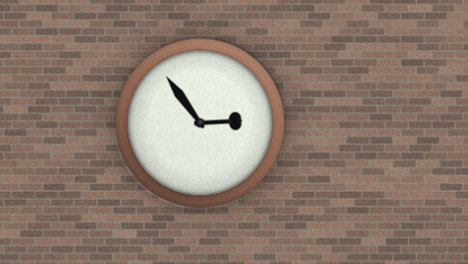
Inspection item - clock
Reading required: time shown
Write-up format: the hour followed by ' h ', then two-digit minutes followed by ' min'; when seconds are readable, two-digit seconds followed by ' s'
2 h 54 min
